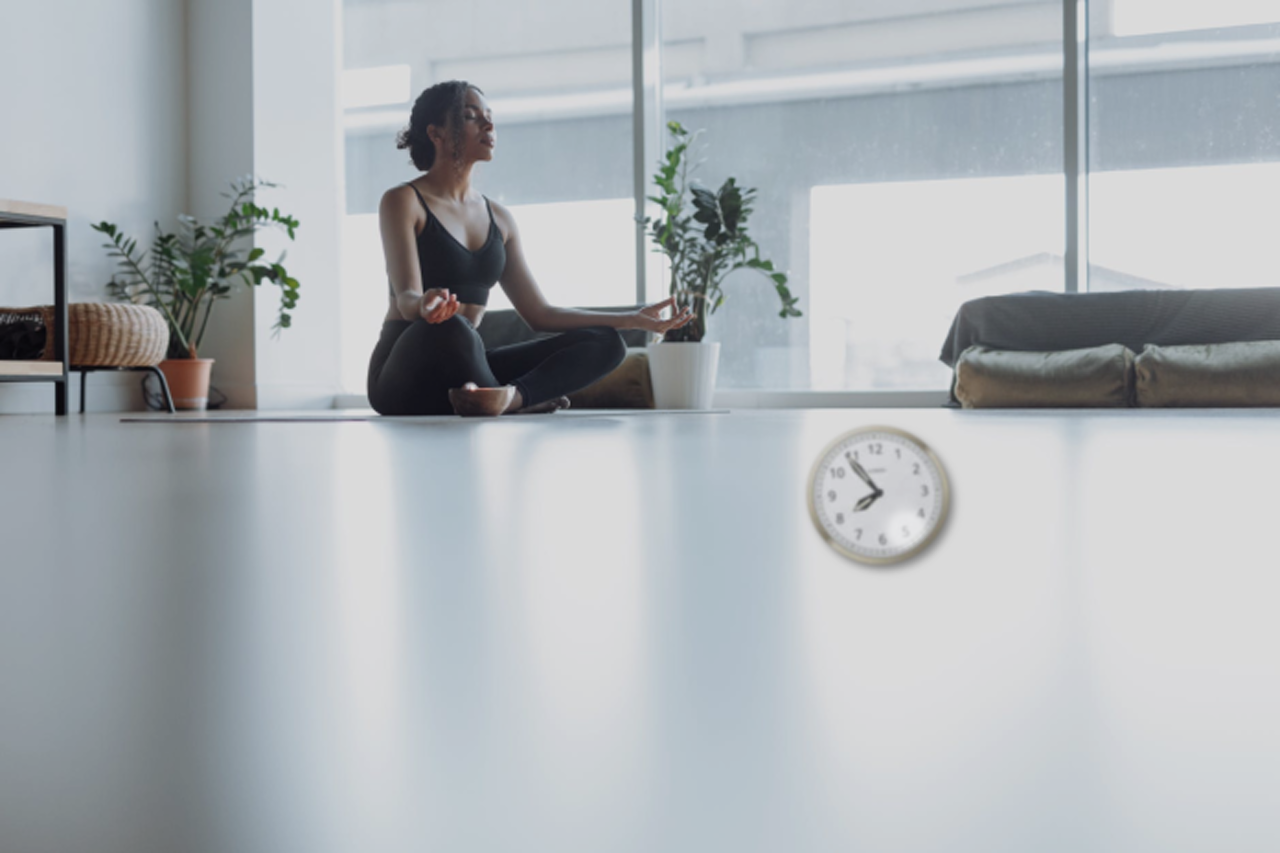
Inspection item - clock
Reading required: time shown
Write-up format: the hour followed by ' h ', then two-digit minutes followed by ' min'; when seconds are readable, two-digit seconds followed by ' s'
7 h 54 min
